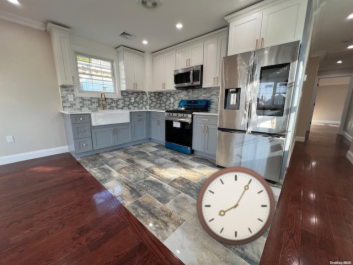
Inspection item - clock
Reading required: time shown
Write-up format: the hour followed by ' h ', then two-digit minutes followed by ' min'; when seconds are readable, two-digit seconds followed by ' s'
8 h 05 min
